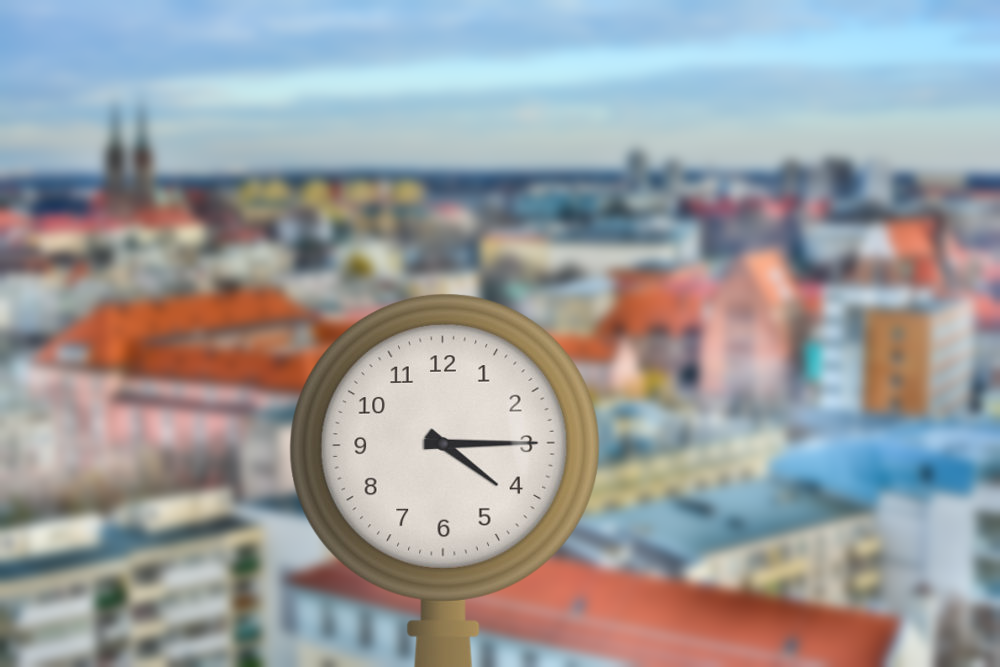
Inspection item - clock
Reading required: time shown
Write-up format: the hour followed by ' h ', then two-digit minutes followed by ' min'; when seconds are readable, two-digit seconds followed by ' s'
4 h 15 min
